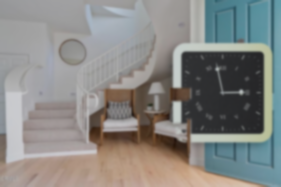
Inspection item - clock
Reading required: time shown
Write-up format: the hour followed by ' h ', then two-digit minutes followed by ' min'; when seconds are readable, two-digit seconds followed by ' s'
2 h 58 min
